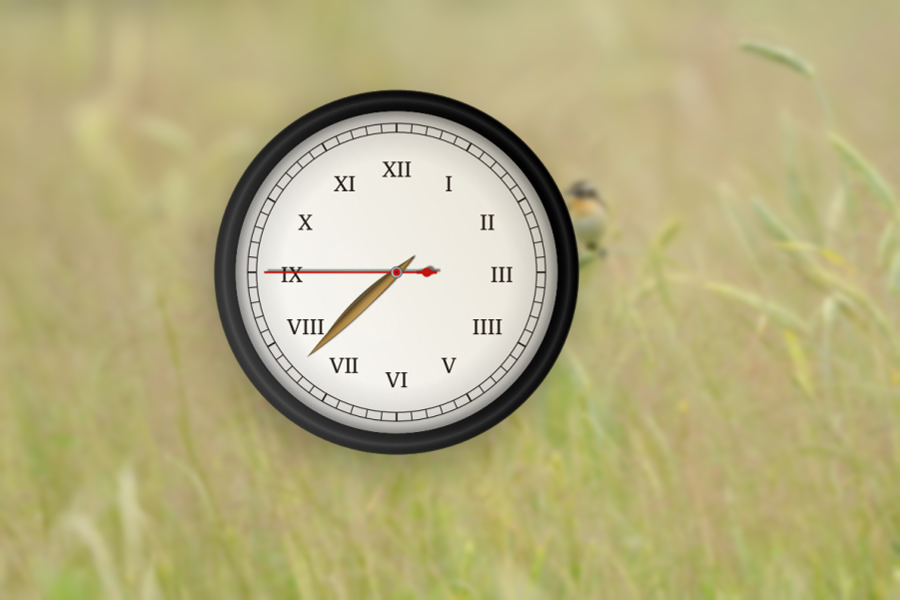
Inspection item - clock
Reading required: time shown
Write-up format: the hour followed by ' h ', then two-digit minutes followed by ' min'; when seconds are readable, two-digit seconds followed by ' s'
7 h 37 min 45 s
